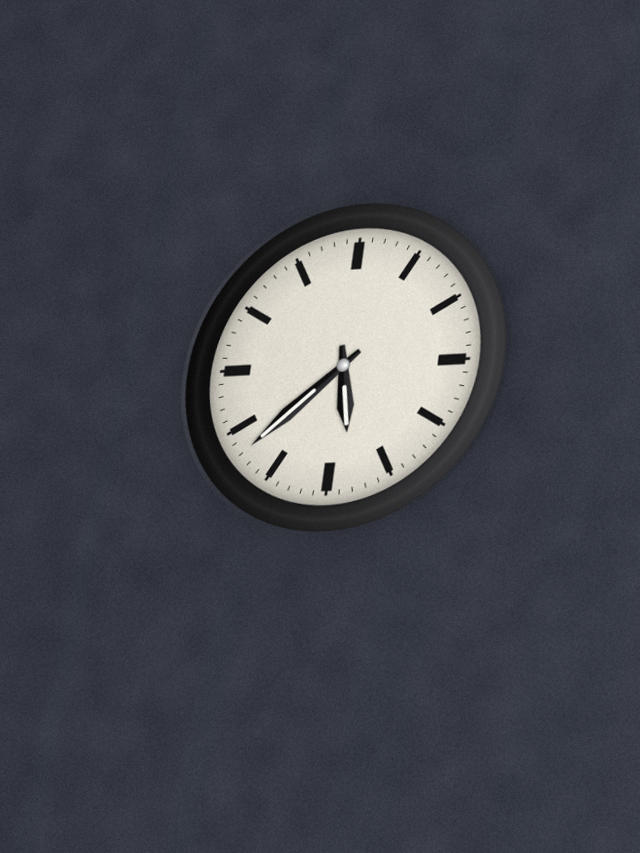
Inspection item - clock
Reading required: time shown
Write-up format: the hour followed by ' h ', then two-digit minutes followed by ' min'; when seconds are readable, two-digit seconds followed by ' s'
5 h 38 min
